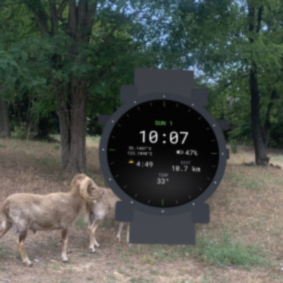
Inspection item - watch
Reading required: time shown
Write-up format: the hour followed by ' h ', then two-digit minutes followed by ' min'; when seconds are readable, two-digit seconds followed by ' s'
10 h 07 min
